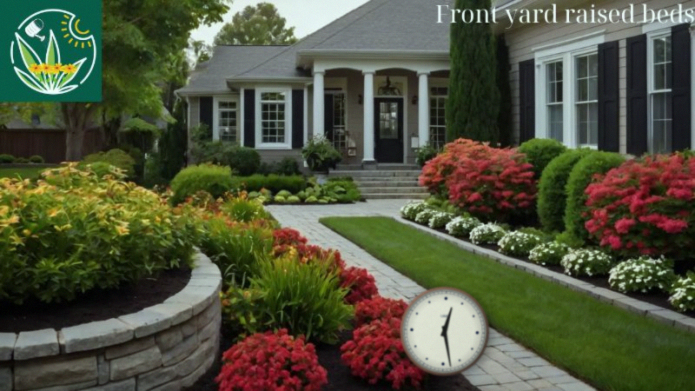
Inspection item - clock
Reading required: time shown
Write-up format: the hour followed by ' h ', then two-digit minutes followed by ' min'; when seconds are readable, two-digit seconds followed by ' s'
12 h 28 min
